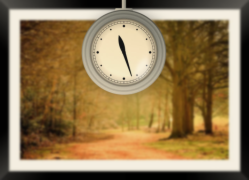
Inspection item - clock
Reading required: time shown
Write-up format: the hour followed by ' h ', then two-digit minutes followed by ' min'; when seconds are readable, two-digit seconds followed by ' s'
11 h 27 min
